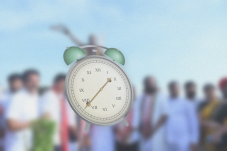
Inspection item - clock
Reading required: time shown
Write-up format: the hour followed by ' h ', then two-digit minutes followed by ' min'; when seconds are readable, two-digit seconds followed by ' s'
1 h 38 min
